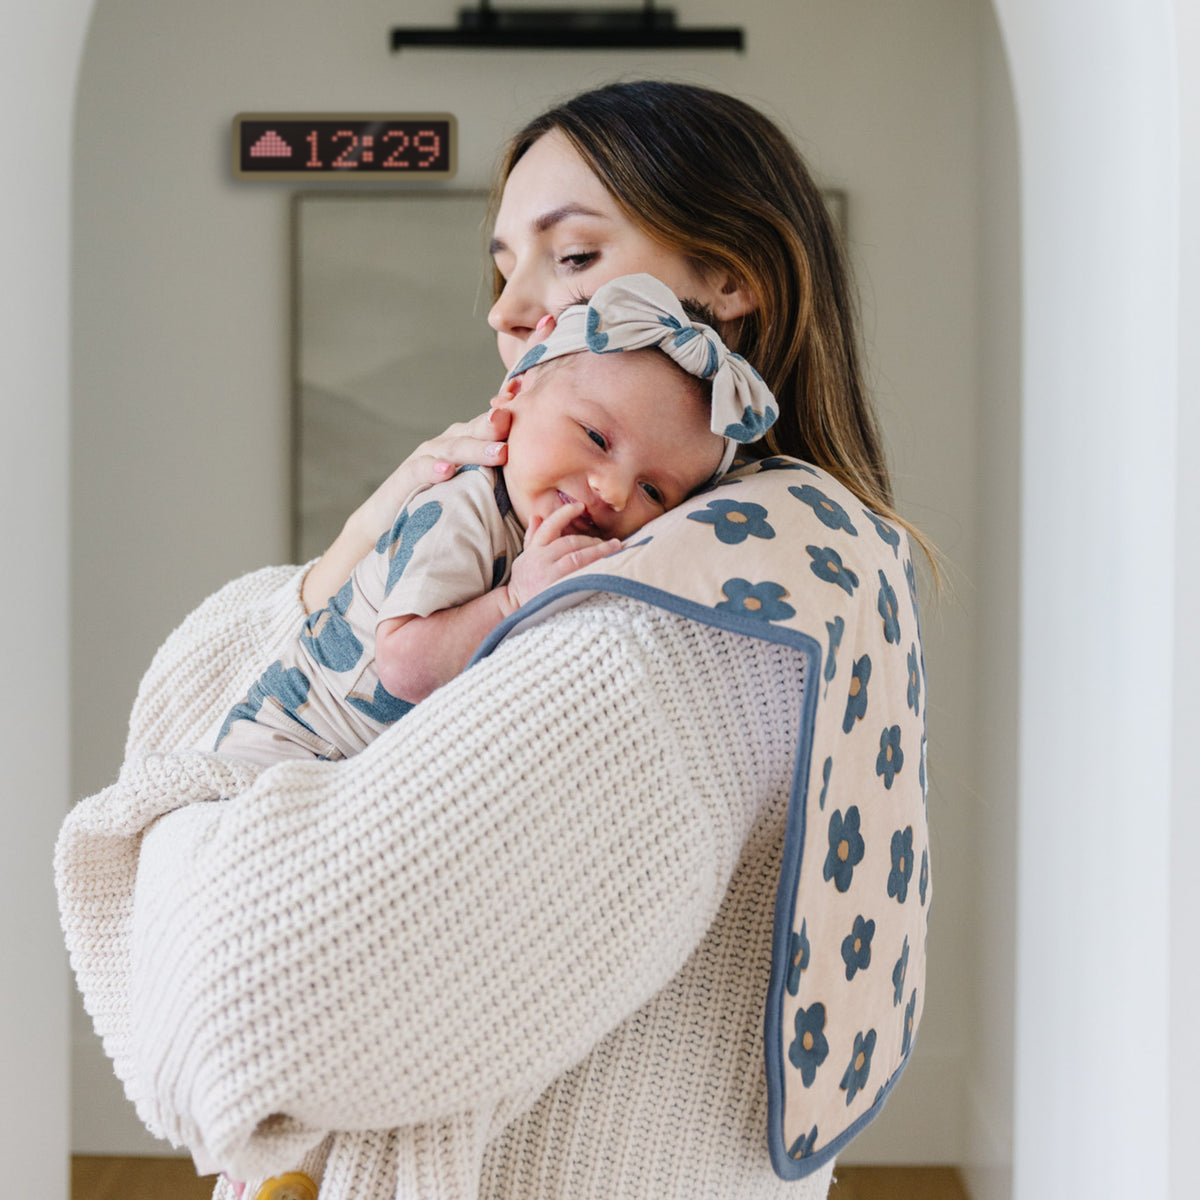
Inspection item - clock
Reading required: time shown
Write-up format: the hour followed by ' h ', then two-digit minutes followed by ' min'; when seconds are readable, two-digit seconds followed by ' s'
12 h 29 min
